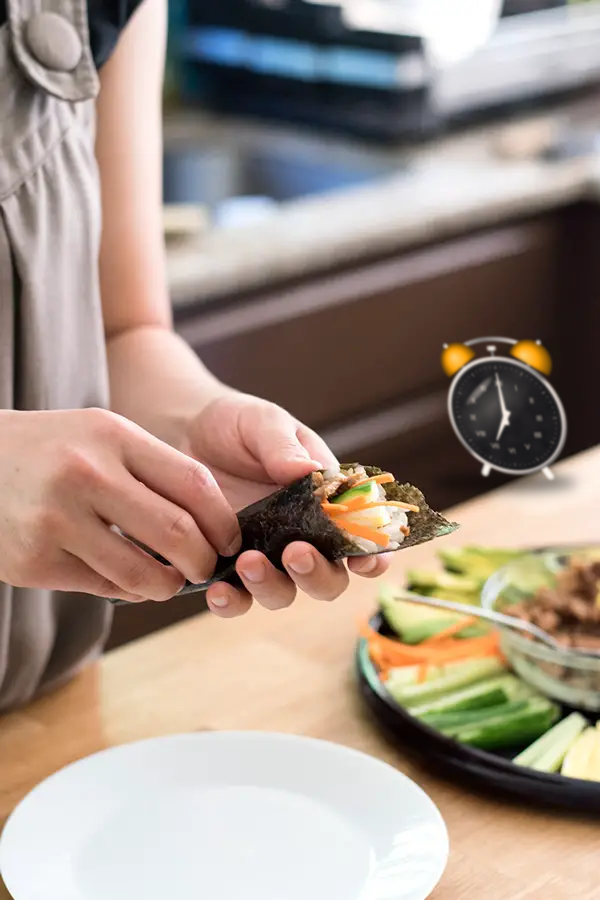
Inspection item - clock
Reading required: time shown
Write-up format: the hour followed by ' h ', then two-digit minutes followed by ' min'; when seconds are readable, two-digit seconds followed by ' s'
7 h 00 min
